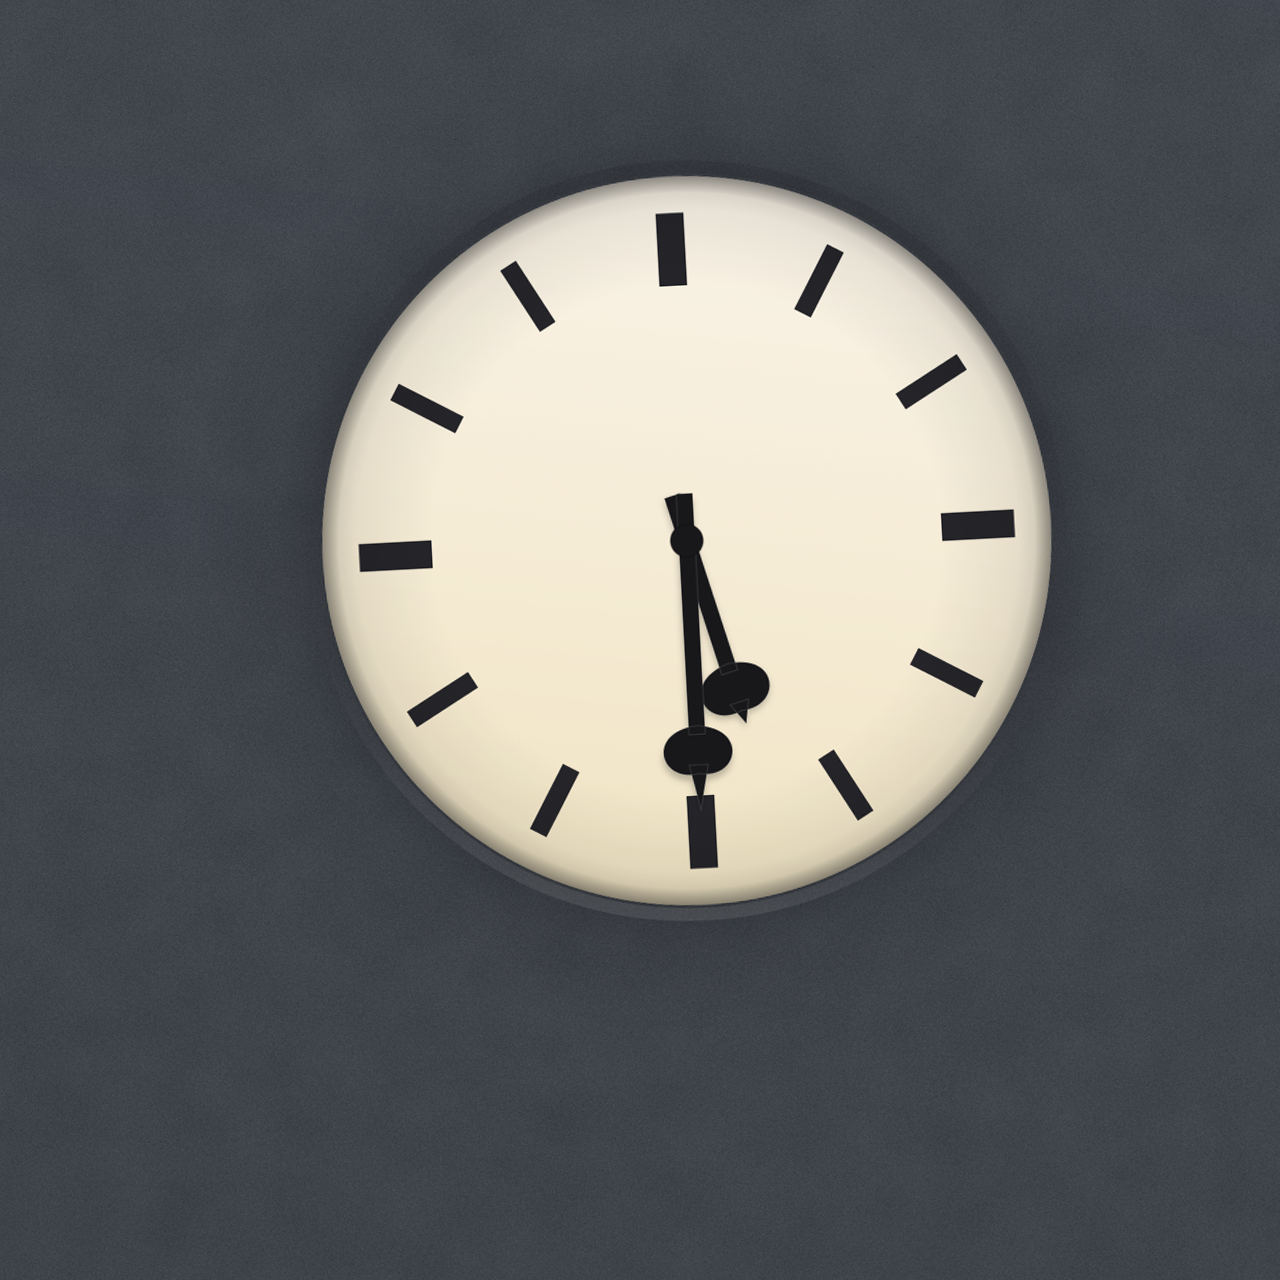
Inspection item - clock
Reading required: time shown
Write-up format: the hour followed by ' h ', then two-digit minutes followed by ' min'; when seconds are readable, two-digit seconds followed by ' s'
5 h 30 min
